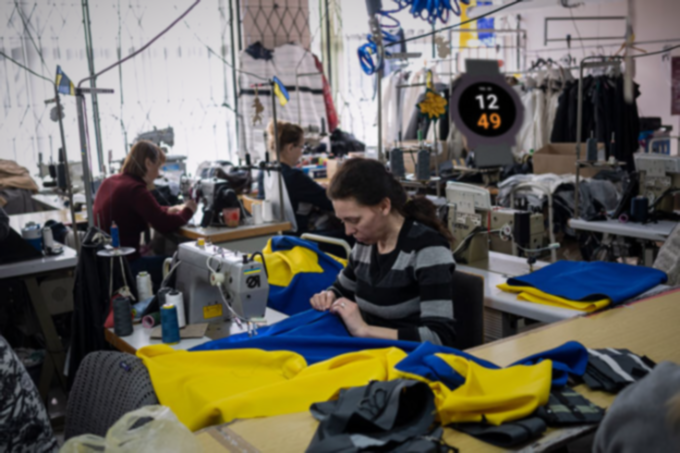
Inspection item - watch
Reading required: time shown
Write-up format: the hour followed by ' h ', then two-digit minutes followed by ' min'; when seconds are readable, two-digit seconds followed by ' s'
12 h 49 min
